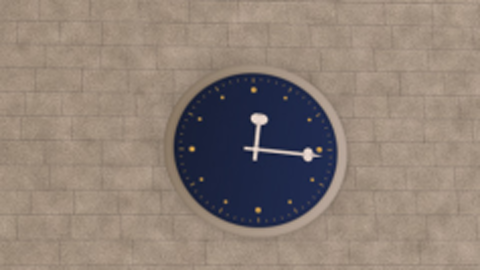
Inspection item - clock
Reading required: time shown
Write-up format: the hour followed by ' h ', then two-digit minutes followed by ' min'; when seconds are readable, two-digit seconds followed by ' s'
12 h 16 min
